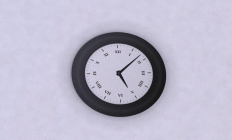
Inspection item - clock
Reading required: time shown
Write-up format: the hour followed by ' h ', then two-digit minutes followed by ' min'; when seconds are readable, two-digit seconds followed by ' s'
5 h 08 min
